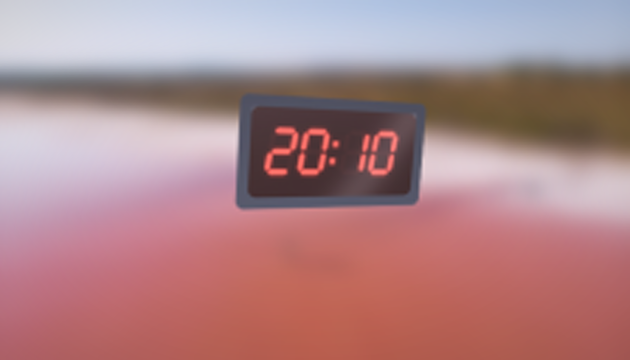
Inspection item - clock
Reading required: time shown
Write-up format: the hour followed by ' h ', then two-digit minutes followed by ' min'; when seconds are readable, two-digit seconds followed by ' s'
20 h 10 min
